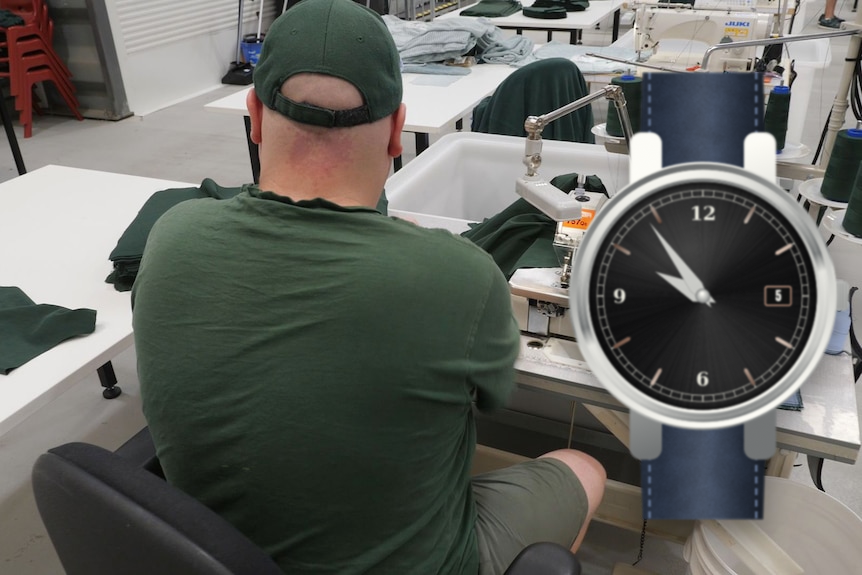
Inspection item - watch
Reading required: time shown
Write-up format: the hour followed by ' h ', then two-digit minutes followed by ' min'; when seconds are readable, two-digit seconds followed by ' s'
9 h 54 min
